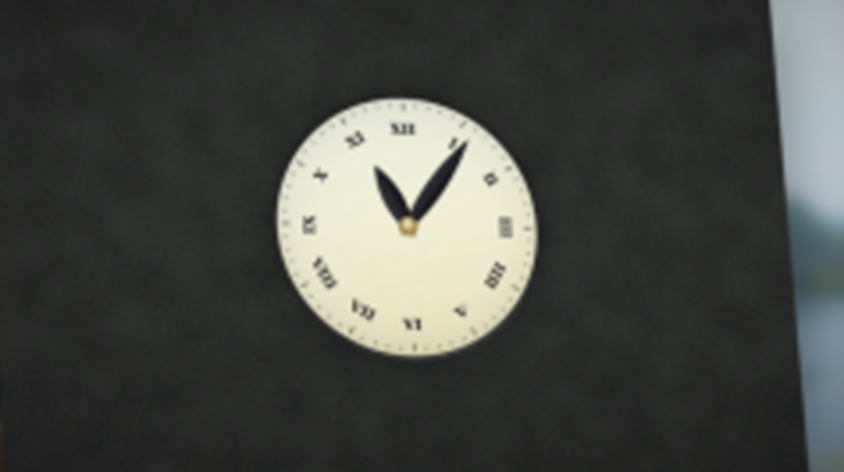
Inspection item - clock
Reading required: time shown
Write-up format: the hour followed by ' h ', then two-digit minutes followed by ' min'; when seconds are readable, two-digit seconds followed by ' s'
11 h 06 min
